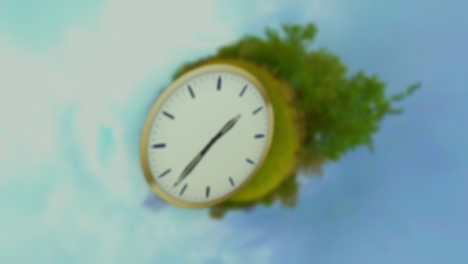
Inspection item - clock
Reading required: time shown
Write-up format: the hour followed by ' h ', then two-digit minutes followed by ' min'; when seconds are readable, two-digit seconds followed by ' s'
1 h 37 min
